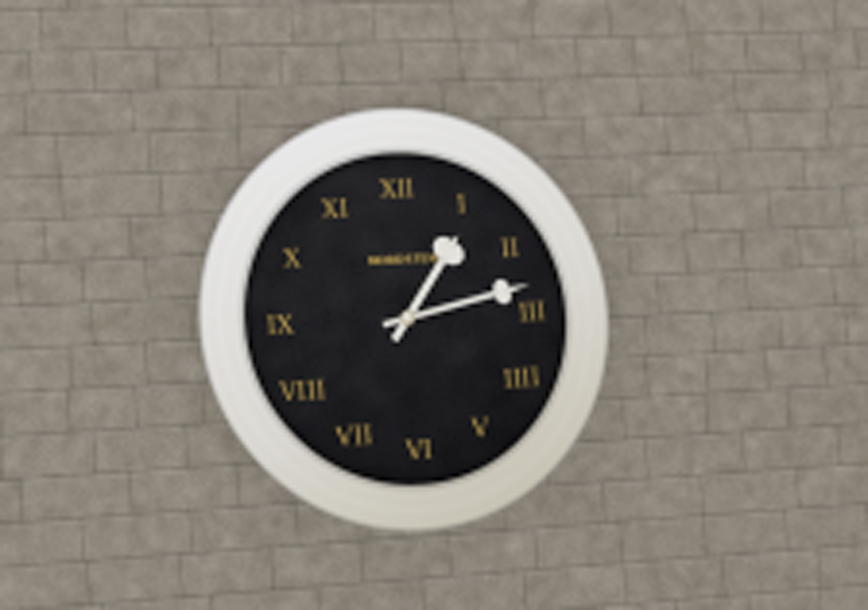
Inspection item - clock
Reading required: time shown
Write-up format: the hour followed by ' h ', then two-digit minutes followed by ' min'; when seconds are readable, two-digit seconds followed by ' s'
1 h 13 min
